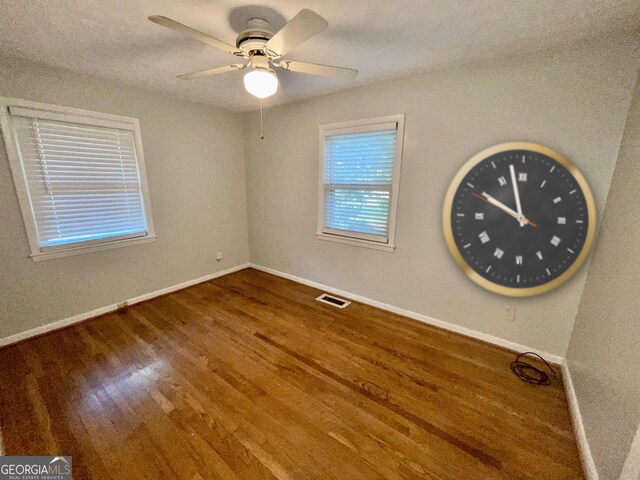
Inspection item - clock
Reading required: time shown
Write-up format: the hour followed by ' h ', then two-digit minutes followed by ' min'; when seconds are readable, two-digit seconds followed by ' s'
9 h 57 min 49 s
